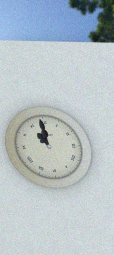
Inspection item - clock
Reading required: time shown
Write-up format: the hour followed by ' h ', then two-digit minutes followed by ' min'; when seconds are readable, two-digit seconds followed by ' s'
10 h 59 min
